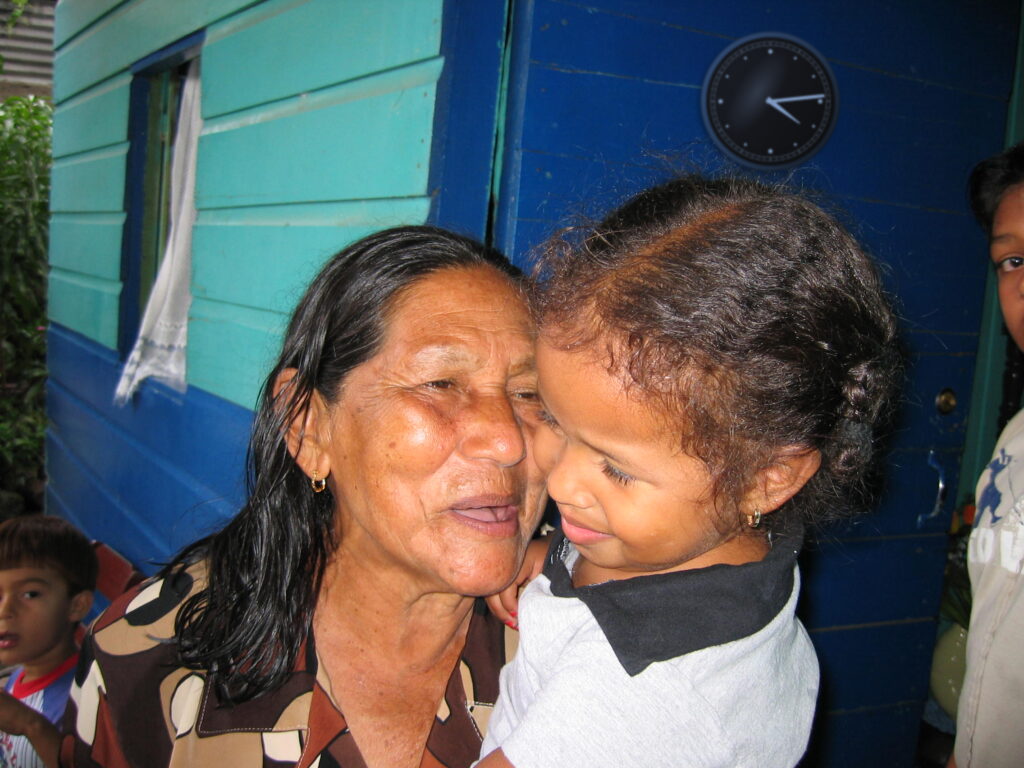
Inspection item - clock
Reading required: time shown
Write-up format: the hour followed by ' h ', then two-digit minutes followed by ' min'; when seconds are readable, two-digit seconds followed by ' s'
4 h 14 min
